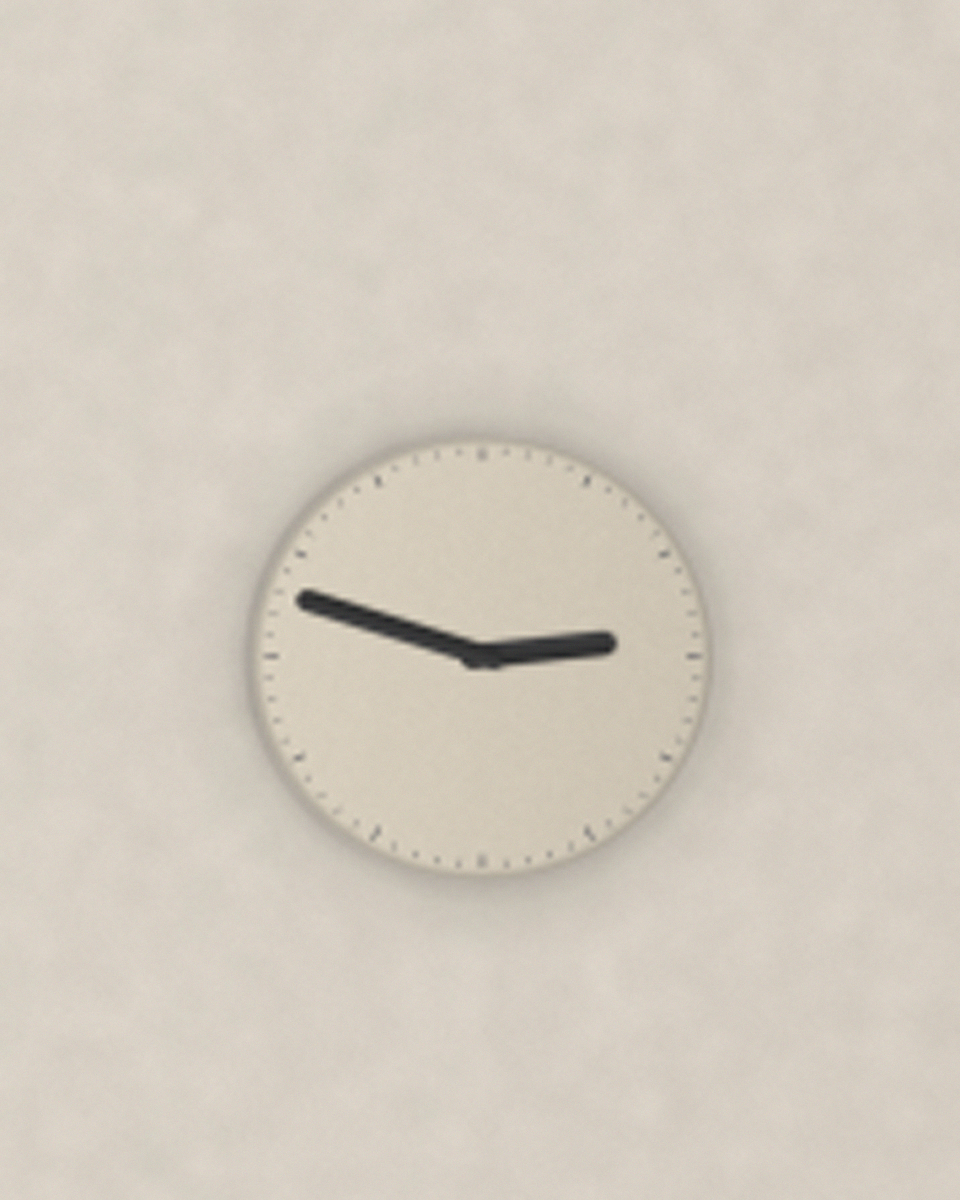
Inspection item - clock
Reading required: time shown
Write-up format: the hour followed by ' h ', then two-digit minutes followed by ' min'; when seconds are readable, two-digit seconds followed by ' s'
2 h 48 min
